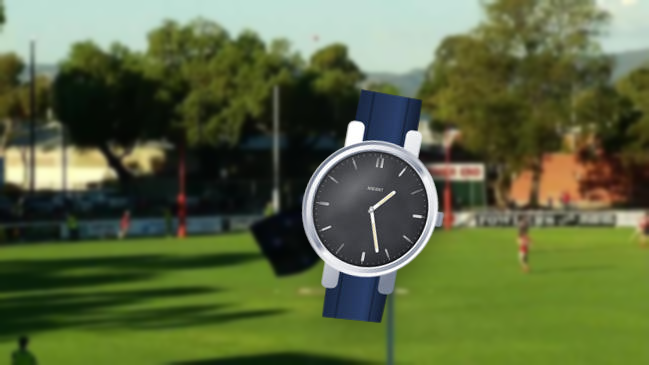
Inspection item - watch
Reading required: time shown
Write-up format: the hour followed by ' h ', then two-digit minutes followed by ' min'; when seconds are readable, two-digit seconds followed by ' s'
1 h 27 min
